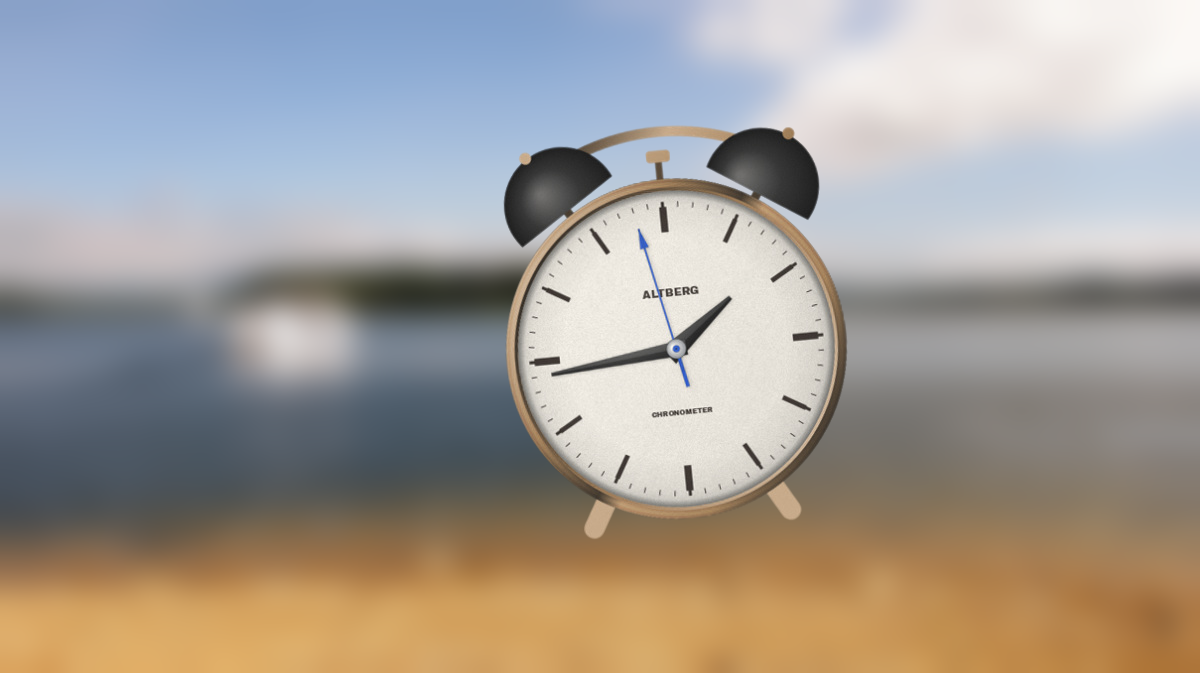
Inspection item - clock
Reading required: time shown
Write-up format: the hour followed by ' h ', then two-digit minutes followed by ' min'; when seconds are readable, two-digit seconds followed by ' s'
1 h 43 min 58 s
